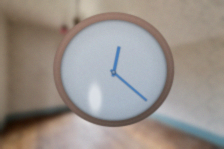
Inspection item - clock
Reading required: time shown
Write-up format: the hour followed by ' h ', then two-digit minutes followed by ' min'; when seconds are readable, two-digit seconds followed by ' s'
12 h 22 min
